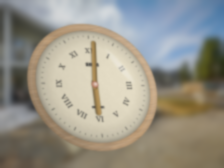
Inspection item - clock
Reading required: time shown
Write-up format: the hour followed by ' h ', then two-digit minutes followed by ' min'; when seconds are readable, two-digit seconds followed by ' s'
6 h 01 min
